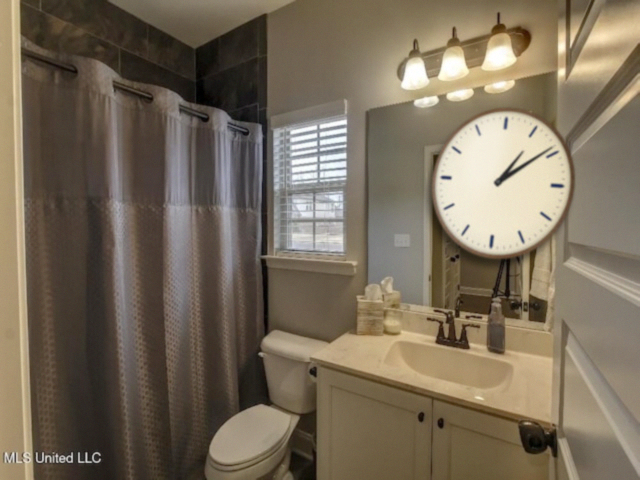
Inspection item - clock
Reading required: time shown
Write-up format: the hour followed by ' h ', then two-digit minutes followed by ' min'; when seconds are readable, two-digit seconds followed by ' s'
1 h 09 min
